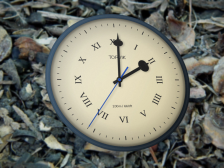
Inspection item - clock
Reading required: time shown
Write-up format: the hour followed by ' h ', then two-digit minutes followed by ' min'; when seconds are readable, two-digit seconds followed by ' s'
2 h 00 min 36 s
